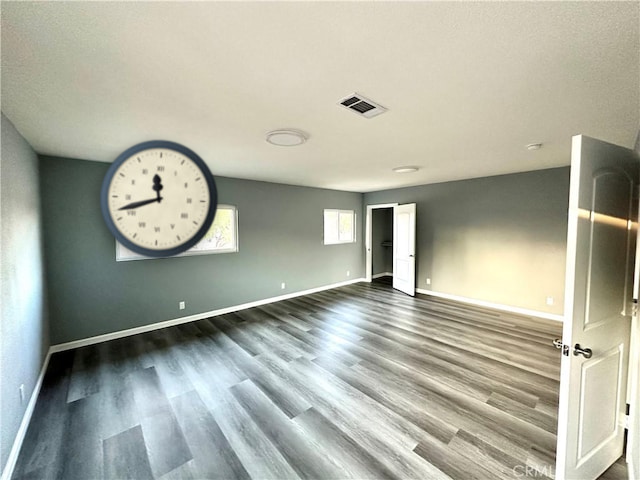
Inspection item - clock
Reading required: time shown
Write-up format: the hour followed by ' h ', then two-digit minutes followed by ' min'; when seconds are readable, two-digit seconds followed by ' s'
11 h 42 min
